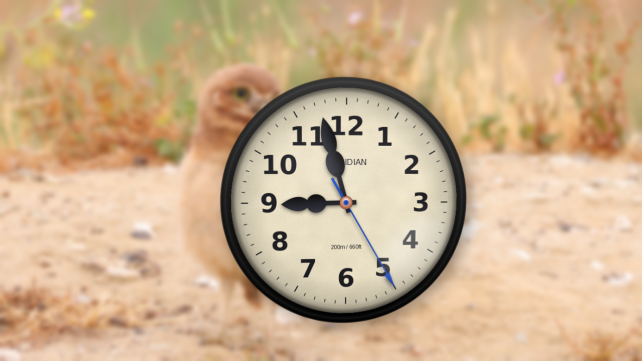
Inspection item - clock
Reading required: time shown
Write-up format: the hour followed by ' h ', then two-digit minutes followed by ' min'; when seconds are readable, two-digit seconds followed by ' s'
8 h 57 min 25 s
